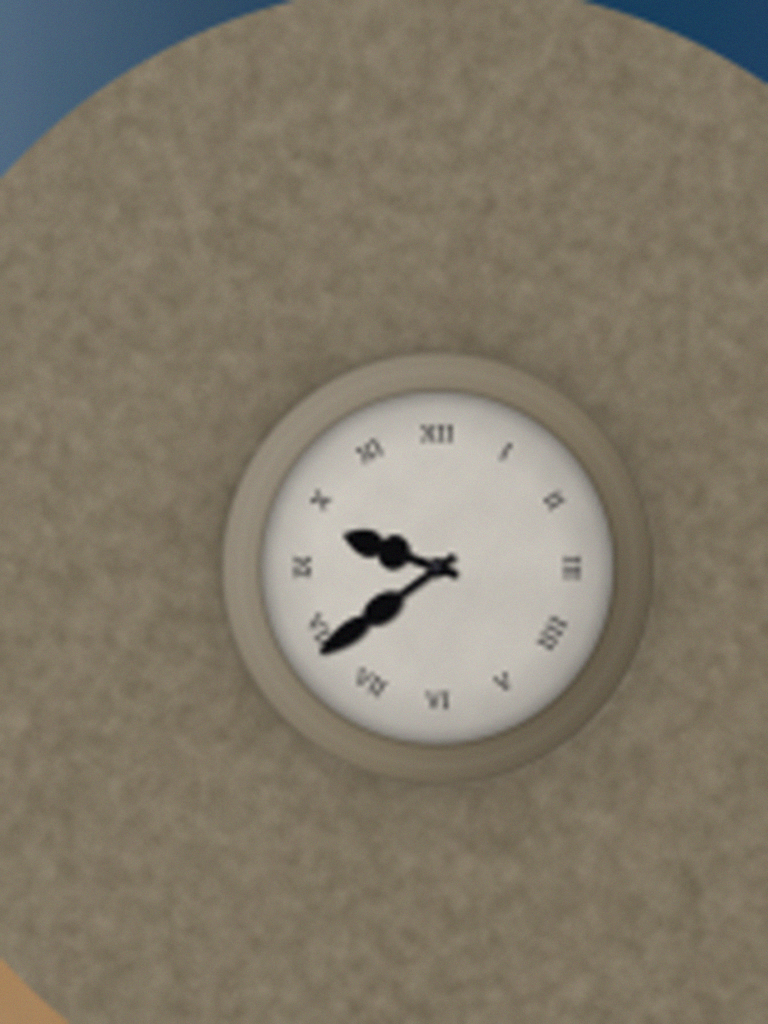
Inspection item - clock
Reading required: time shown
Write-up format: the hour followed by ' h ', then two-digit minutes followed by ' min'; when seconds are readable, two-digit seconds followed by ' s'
9 h 39 min
